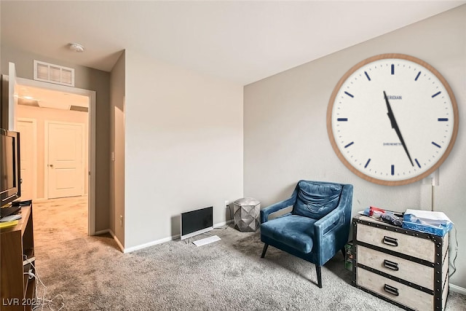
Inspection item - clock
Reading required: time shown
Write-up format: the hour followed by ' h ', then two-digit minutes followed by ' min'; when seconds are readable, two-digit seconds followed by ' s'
11 h 26 min
